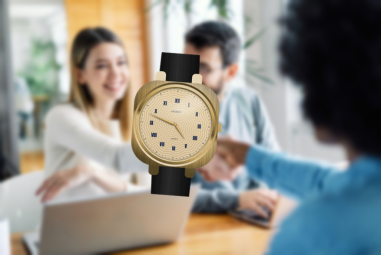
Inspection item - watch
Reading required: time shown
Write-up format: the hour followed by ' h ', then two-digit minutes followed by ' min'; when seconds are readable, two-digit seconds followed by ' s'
4 h 48 min
